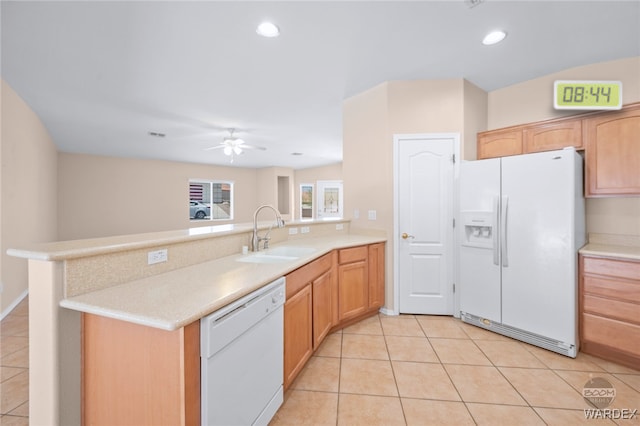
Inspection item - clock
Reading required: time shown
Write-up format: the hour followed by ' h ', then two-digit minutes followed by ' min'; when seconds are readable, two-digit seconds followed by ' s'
8 h 44 min
